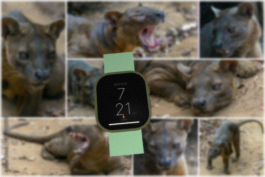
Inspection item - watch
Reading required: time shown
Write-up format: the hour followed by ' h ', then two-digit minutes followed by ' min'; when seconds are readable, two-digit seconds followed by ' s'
7 h 21 min
